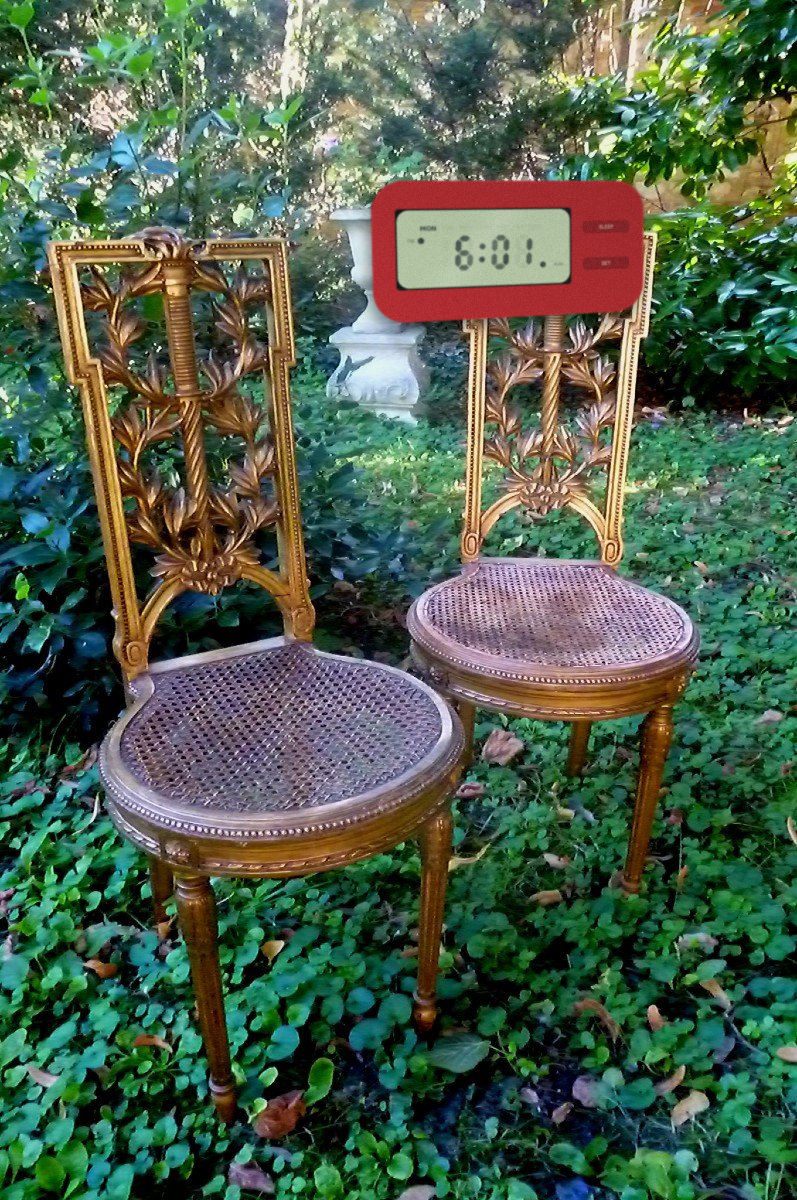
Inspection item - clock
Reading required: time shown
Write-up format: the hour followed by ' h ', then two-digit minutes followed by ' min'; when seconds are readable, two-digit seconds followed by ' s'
6 h 01 min
